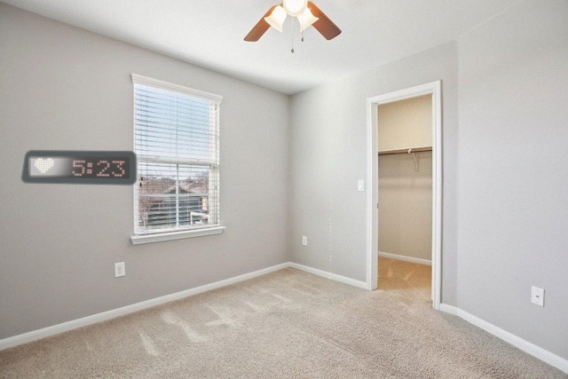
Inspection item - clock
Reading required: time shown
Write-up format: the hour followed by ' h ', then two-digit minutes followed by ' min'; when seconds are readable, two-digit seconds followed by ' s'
5 h 23 min
